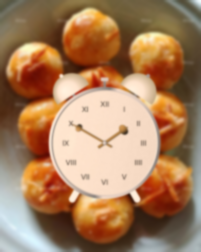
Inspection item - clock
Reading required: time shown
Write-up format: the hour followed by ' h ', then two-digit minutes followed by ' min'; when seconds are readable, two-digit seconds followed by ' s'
1 h 50 min
